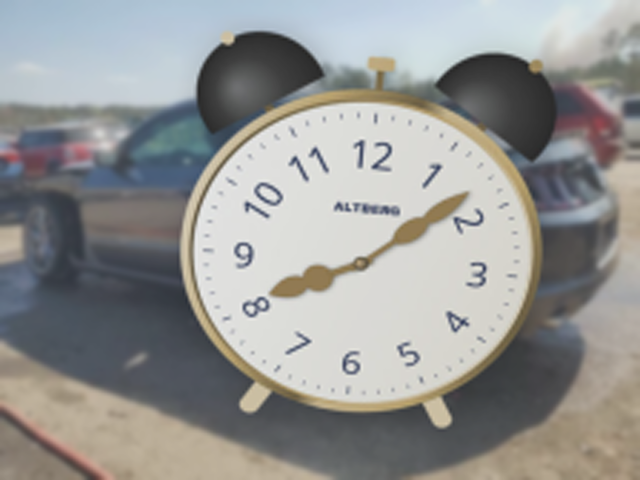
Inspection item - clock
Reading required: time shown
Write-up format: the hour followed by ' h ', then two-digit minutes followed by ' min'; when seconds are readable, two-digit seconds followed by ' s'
8 h 08 min
